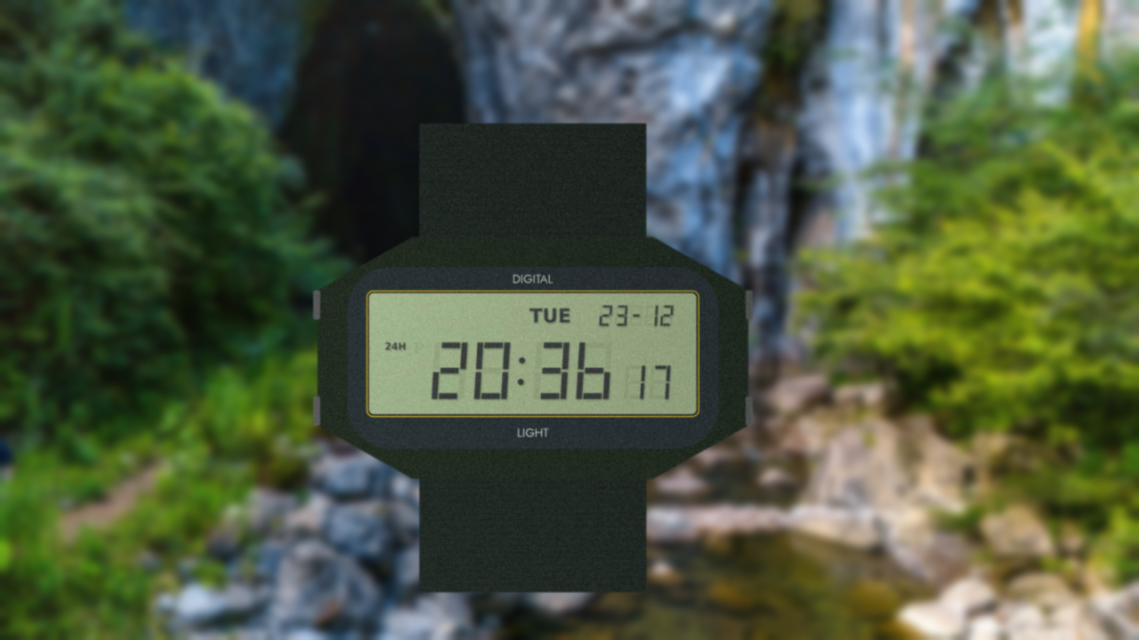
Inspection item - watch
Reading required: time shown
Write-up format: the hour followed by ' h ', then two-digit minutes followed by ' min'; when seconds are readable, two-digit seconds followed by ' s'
20 h 36 min 17 s
